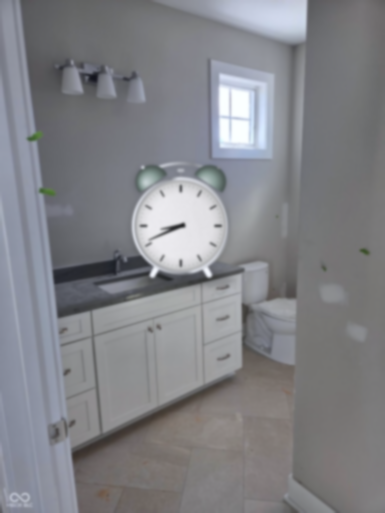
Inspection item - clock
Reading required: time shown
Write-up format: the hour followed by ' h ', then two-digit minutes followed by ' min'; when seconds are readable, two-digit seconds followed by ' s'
8 h 41 min
